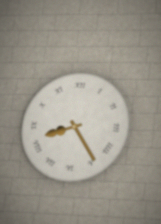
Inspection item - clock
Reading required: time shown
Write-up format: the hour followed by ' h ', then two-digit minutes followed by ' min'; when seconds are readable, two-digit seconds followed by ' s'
8 h 24 min
